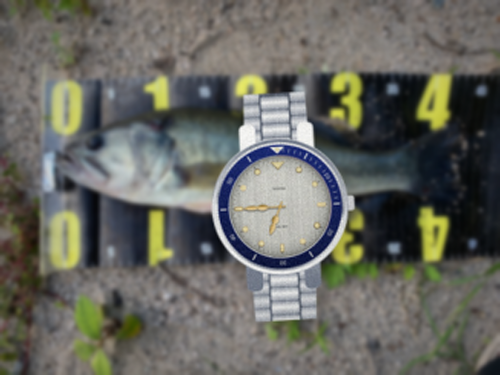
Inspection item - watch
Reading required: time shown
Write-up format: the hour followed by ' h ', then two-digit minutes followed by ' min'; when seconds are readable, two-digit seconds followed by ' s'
6 h 45 min
